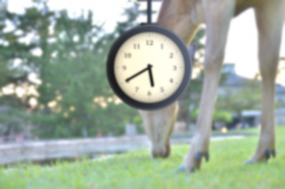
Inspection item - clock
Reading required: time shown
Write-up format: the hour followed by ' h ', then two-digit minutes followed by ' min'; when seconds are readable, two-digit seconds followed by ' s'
5 h 40 min
